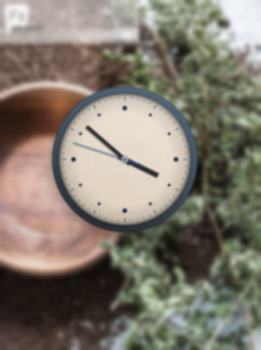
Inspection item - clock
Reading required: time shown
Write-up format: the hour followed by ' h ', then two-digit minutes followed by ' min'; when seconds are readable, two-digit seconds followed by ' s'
3 h 51 min 48 s
